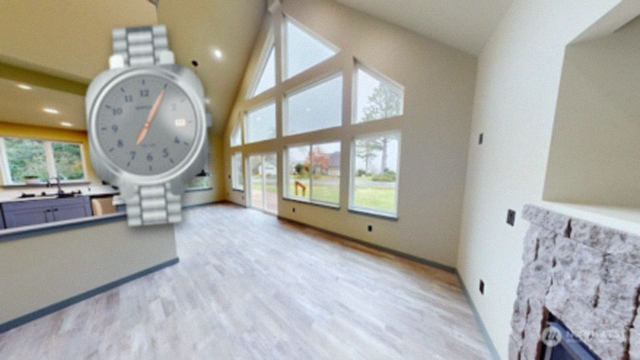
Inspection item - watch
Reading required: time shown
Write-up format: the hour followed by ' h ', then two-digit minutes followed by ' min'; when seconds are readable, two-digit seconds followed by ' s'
7 h 05 min
